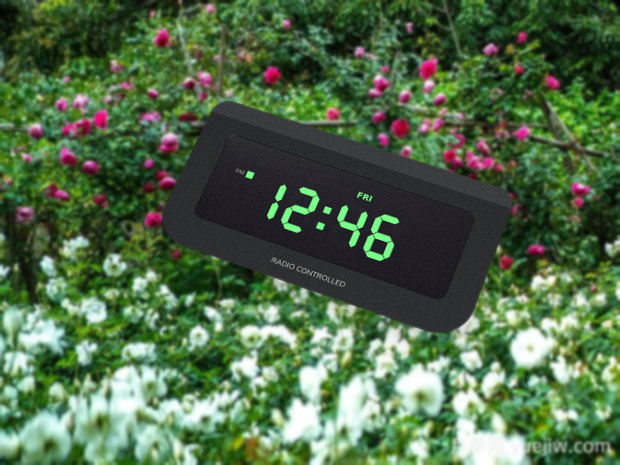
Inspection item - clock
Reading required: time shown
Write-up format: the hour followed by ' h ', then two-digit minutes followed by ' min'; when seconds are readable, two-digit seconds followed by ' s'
12 h 46 min
